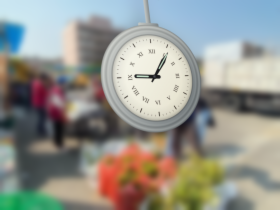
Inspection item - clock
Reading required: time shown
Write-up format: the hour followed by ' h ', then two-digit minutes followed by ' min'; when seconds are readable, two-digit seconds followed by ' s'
9 h 06 min
